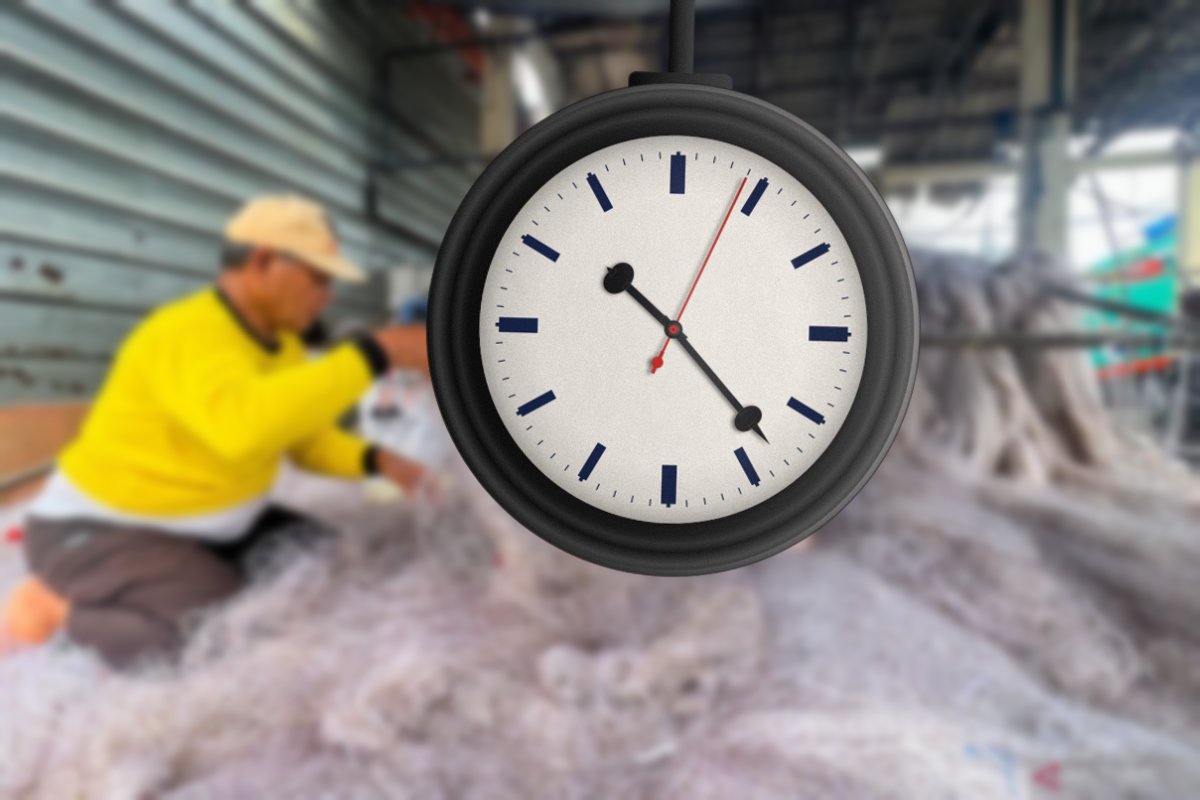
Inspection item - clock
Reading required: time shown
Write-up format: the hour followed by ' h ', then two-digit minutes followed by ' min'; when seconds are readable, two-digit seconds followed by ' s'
10 h 23 min 04 s
